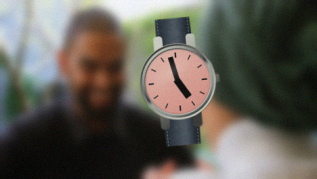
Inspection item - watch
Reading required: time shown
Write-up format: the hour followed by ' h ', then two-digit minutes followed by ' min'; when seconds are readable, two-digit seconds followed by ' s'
4 h 58 min
